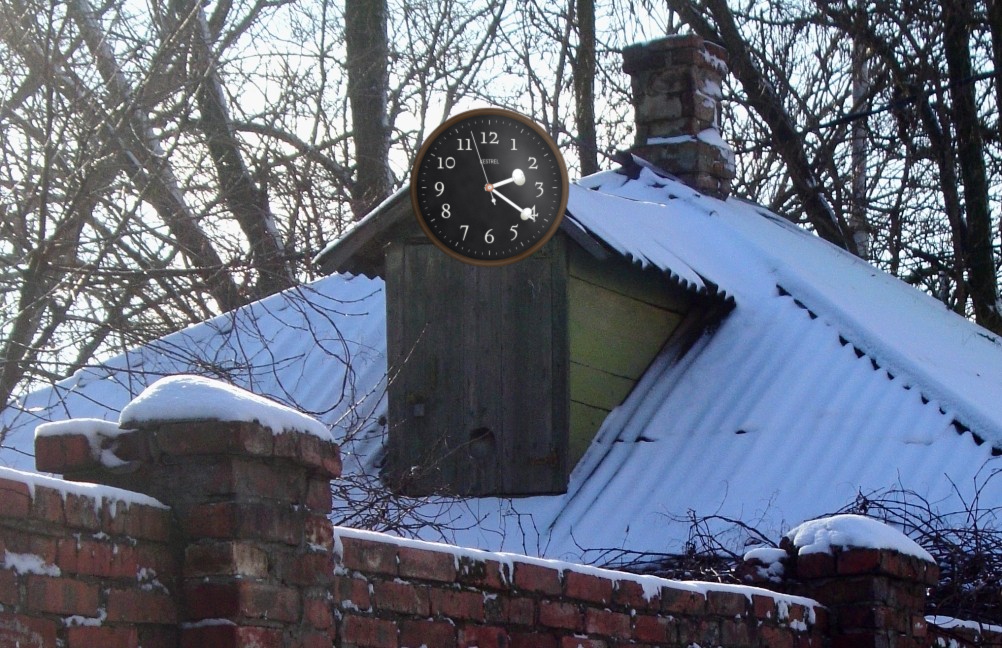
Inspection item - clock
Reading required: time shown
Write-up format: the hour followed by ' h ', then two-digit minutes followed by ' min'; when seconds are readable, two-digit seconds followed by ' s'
2 h 20 min 57 s
